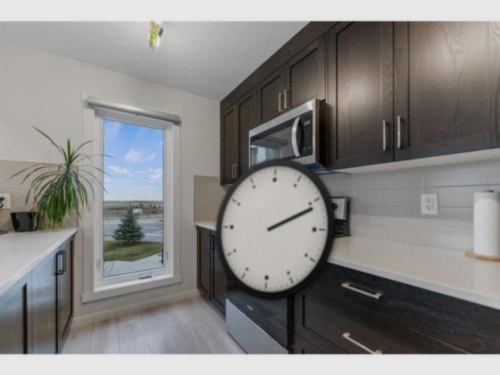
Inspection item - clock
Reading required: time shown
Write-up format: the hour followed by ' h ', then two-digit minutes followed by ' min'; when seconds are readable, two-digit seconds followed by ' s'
2 h 11 min
